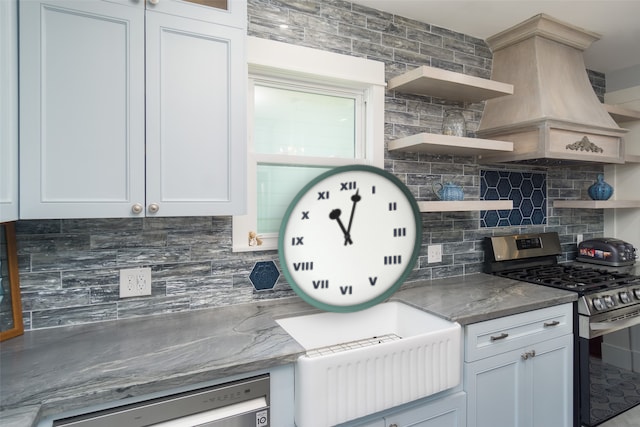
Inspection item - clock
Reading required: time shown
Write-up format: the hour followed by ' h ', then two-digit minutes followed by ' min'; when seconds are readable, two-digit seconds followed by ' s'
11 h 02 min
